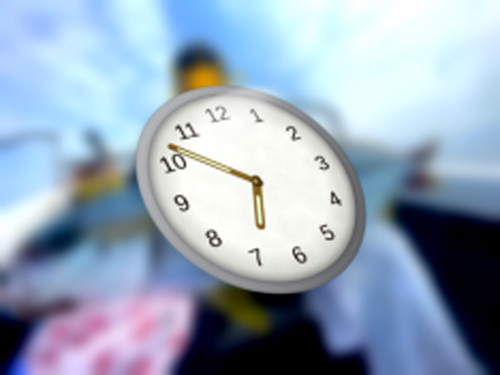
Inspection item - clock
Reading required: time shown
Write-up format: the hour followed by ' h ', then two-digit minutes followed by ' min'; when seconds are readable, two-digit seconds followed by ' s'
6 h 52 min
